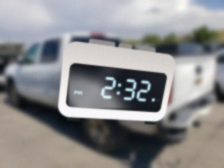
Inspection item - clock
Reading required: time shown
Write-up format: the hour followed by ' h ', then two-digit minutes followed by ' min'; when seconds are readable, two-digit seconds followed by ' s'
2 h 32 min
